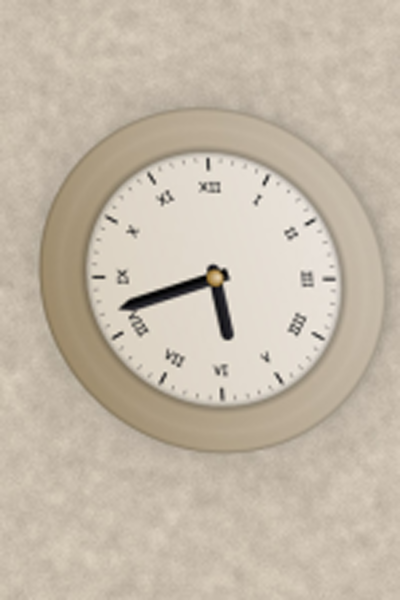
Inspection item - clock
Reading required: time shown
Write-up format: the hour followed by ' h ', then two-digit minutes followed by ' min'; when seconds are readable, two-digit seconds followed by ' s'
5 h 42 min
